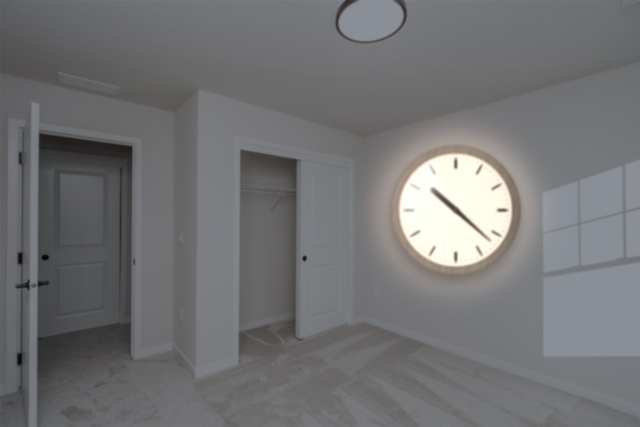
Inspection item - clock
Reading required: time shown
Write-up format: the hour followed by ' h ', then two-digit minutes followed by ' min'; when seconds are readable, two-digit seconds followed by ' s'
10 h 22 min
